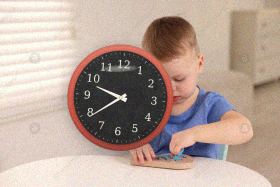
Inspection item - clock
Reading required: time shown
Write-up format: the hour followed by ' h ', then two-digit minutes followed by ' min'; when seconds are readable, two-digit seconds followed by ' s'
9 h 39 min
